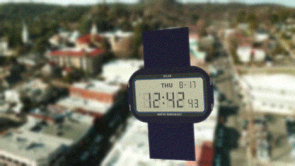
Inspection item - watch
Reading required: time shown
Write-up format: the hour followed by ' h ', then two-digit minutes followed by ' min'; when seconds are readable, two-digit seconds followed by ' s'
12 h 42 min 43 s
